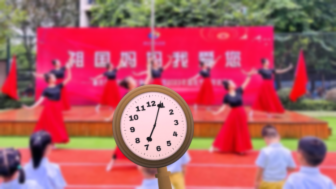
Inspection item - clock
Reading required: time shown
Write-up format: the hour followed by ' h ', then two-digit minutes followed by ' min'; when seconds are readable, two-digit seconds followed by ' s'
7 h 04 min
